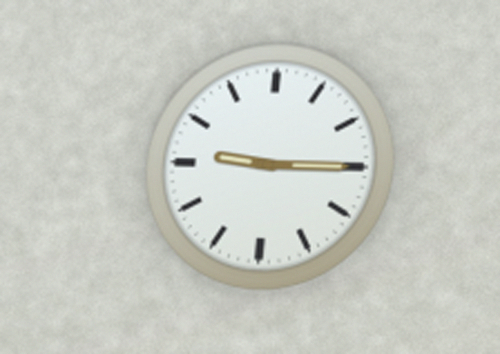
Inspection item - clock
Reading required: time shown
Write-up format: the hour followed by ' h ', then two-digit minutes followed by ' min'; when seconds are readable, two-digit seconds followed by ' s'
9 h 15 min
